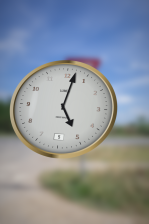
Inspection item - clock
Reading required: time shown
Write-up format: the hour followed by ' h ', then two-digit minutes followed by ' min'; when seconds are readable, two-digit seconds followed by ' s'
5 h 02 min
